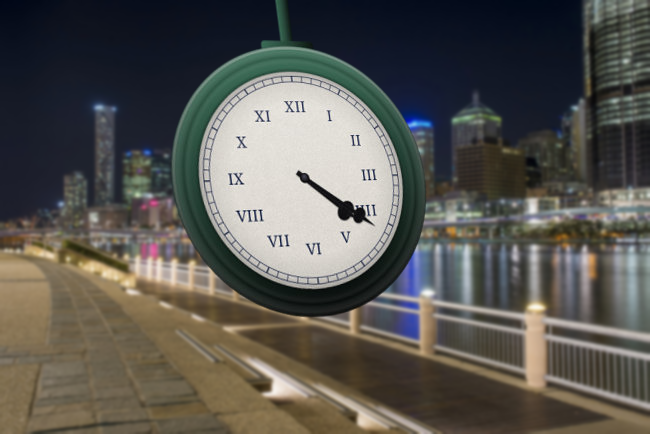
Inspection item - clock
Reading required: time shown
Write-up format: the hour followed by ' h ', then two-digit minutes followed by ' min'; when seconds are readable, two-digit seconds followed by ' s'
4 h 21 min
